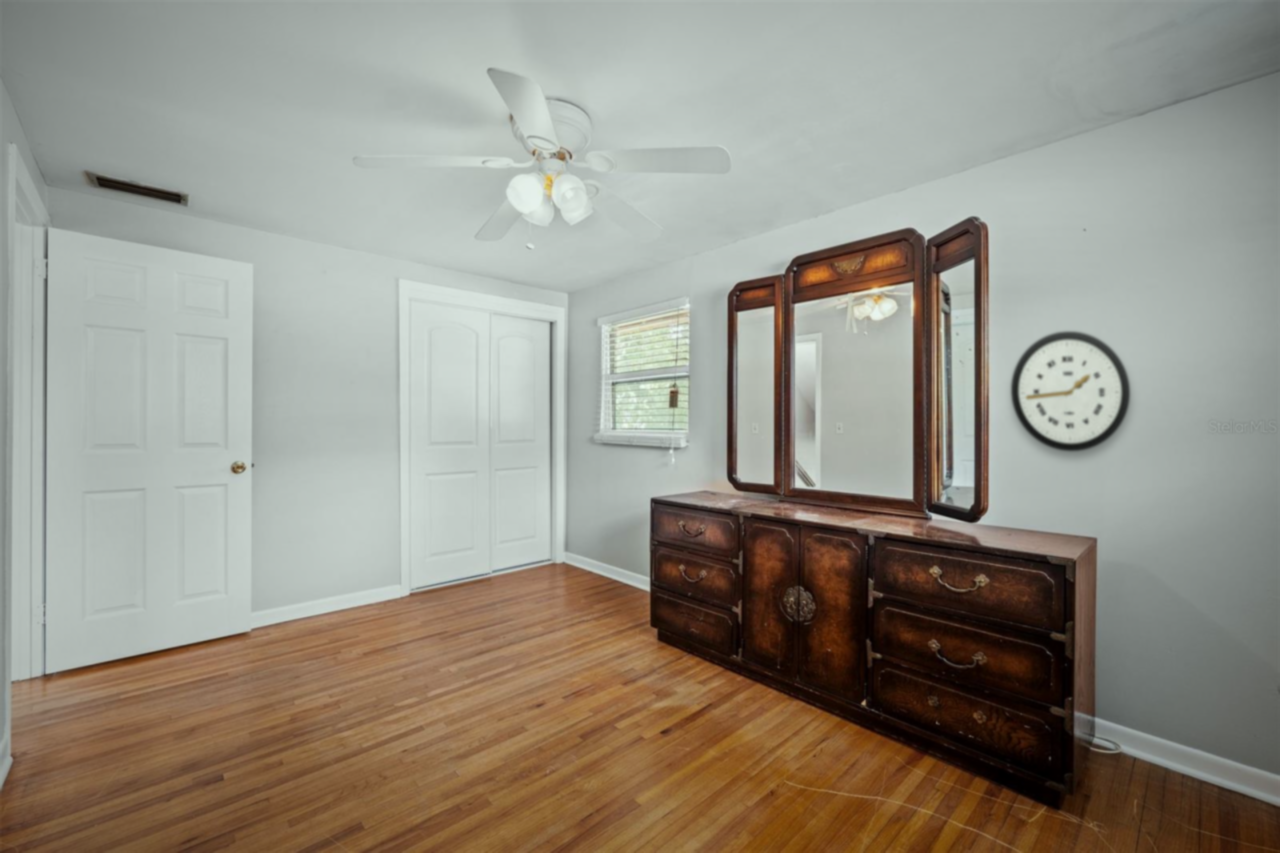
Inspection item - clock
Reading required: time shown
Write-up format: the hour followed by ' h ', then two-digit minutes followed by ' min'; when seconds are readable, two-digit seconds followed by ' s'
1 h 44 min
